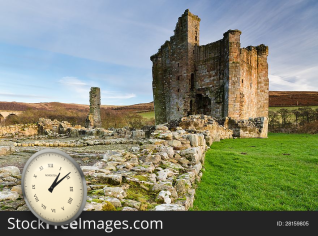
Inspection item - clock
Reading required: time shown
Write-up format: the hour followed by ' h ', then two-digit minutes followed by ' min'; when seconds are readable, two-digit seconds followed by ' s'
1 h 09 min
